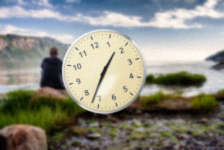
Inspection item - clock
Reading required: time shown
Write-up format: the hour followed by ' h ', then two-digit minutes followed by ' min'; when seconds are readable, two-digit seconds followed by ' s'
1 h 37 min
